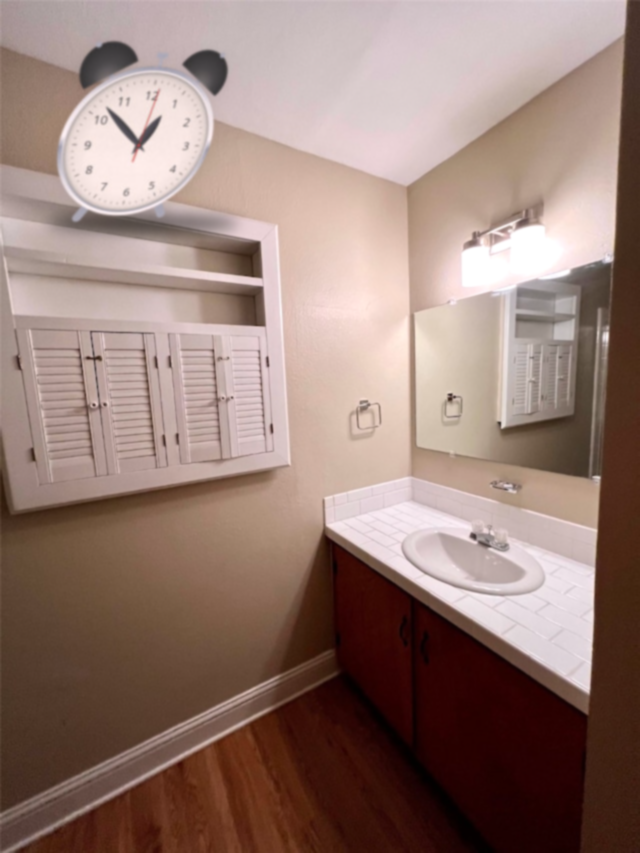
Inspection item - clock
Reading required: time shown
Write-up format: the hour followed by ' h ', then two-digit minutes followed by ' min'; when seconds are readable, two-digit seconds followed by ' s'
12 h 52 min 01 s
